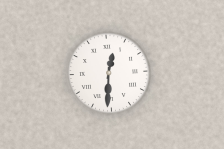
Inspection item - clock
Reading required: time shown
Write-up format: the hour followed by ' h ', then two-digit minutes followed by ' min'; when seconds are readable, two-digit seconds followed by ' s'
12 h 31 min
